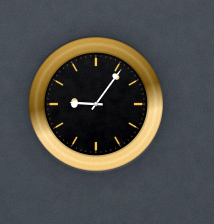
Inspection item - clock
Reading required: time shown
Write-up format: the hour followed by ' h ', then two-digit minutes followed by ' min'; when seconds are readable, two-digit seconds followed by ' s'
9 h 06 min
